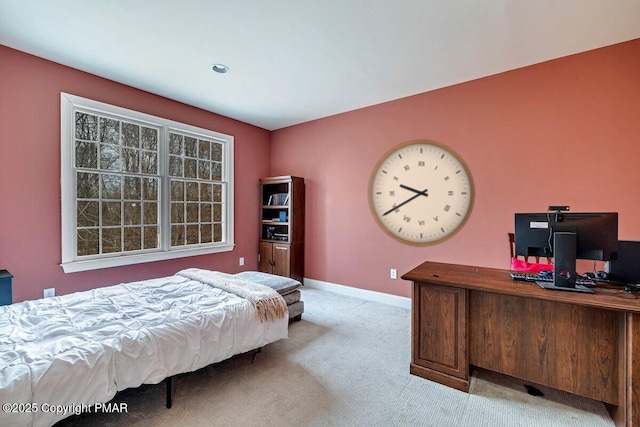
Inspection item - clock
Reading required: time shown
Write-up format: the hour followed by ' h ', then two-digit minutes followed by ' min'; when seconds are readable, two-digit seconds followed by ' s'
9 h 40 min
